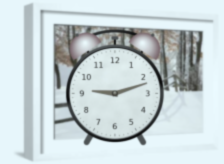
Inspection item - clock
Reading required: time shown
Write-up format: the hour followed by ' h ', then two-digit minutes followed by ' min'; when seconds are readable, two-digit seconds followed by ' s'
9 h 12 min
